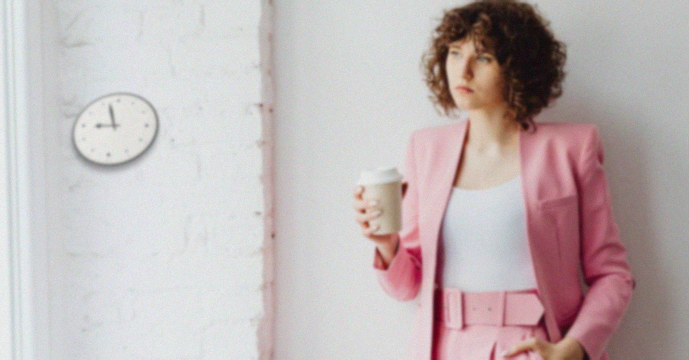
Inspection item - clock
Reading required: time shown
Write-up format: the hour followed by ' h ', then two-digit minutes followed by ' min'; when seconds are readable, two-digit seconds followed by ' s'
8 h 57 min
